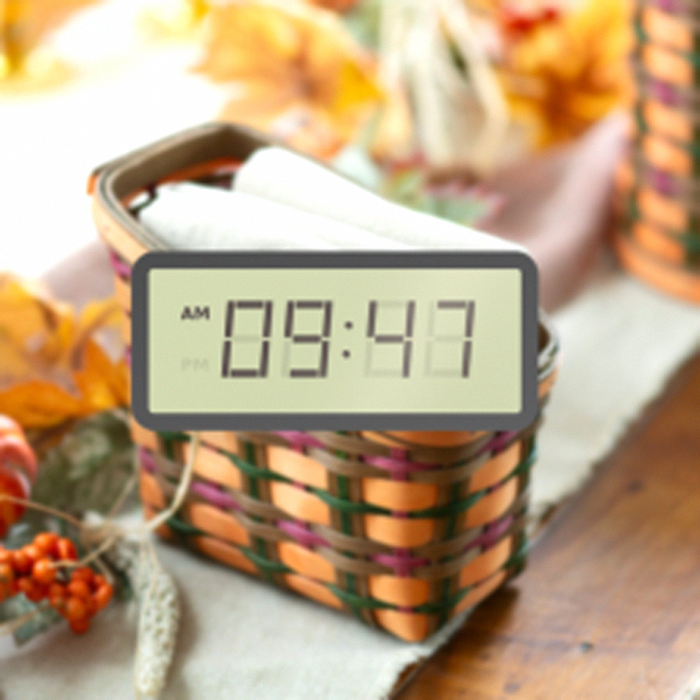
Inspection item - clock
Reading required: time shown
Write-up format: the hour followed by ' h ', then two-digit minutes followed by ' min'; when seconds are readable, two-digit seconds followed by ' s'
9 h 47 min
